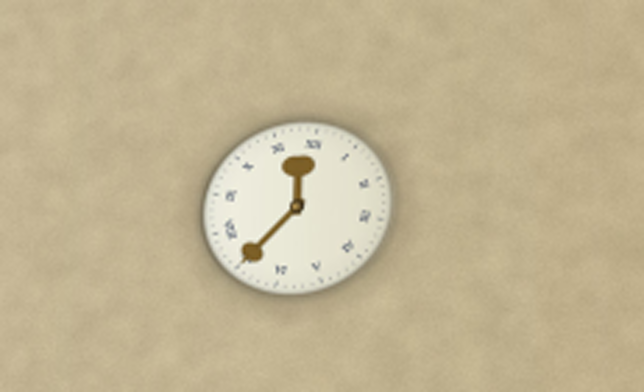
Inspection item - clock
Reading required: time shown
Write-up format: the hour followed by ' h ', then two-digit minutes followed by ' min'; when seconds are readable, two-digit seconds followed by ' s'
11 h 35 min
